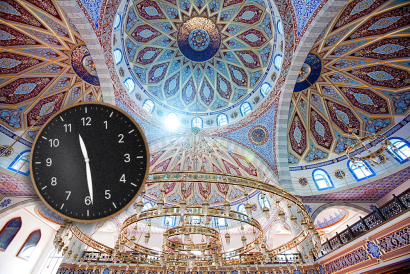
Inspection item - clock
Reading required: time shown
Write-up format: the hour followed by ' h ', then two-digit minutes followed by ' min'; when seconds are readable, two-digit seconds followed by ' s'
11 h 29 min
